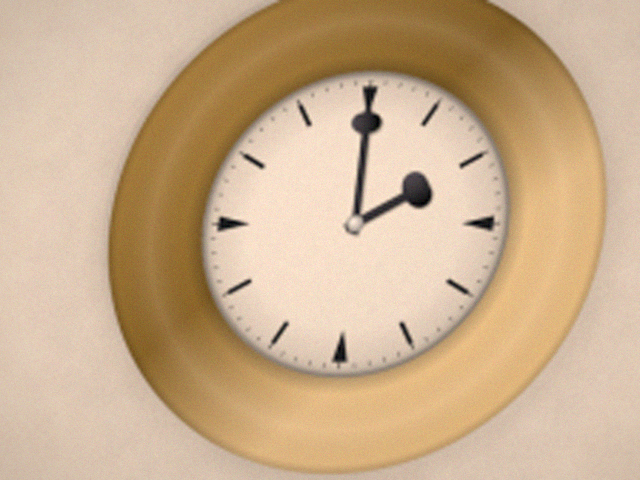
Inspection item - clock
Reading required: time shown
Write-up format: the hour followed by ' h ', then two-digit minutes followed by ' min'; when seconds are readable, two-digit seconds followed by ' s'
2 h 00 min
